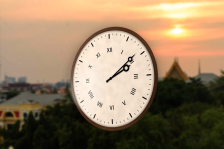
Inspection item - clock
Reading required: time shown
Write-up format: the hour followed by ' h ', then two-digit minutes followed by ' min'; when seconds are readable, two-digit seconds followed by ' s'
2 h 09 min
